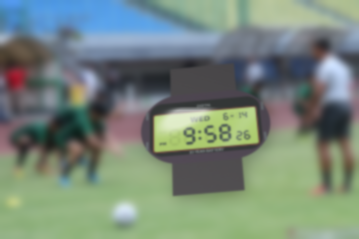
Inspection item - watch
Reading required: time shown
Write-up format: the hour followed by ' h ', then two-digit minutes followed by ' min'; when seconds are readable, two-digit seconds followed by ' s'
9 h 58 min
